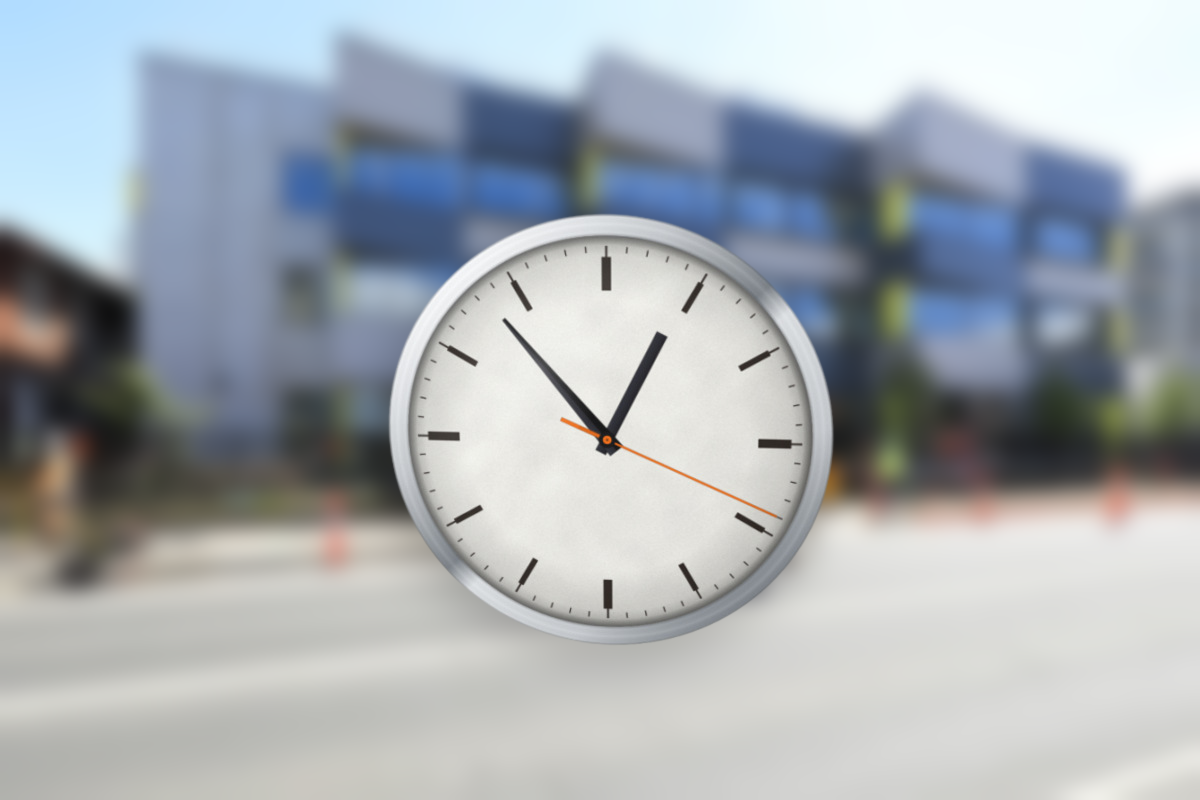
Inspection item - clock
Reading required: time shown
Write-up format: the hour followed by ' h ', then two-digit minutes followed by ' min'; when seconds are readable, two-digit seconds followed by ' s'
12 h 53 min 19 s
